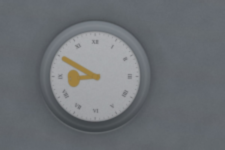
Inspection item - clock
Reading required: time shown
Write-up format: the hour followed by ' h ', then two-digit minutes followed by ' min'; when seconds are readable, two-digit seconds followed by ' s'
8 h 50 min
